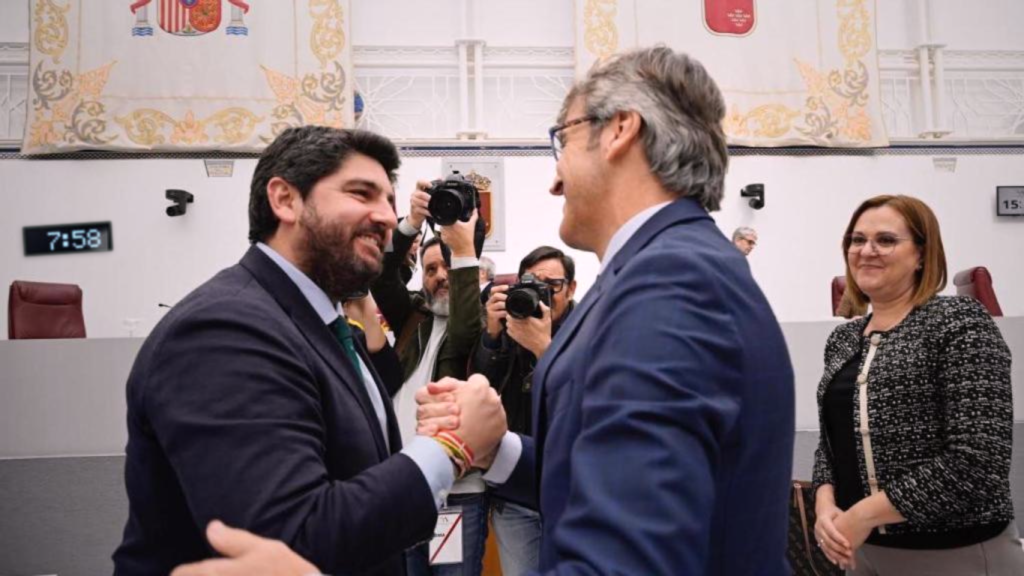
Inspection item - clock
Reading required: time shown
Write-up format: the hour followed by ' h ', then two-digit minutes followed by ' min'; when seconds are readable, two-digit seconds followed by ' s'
7 h 58 min
